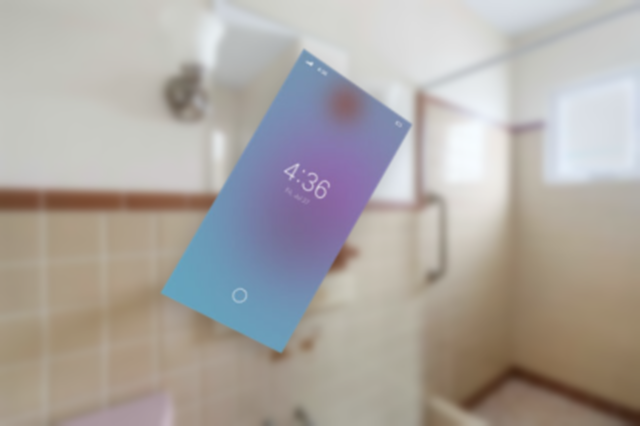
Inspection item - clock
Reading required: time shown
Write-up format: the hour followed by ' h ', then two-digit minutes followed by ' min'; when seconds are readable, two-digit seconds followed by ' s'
4 h 36 min
